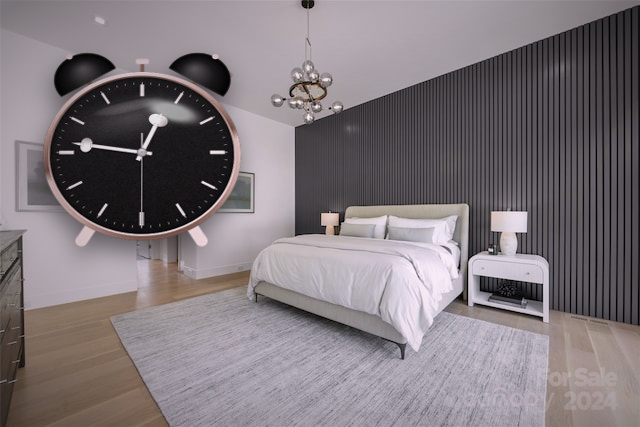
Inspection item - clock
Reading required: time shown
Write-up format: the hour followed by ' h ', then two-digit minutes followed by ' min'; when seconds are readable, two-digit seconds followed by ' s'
12 h 46 min 30 s
